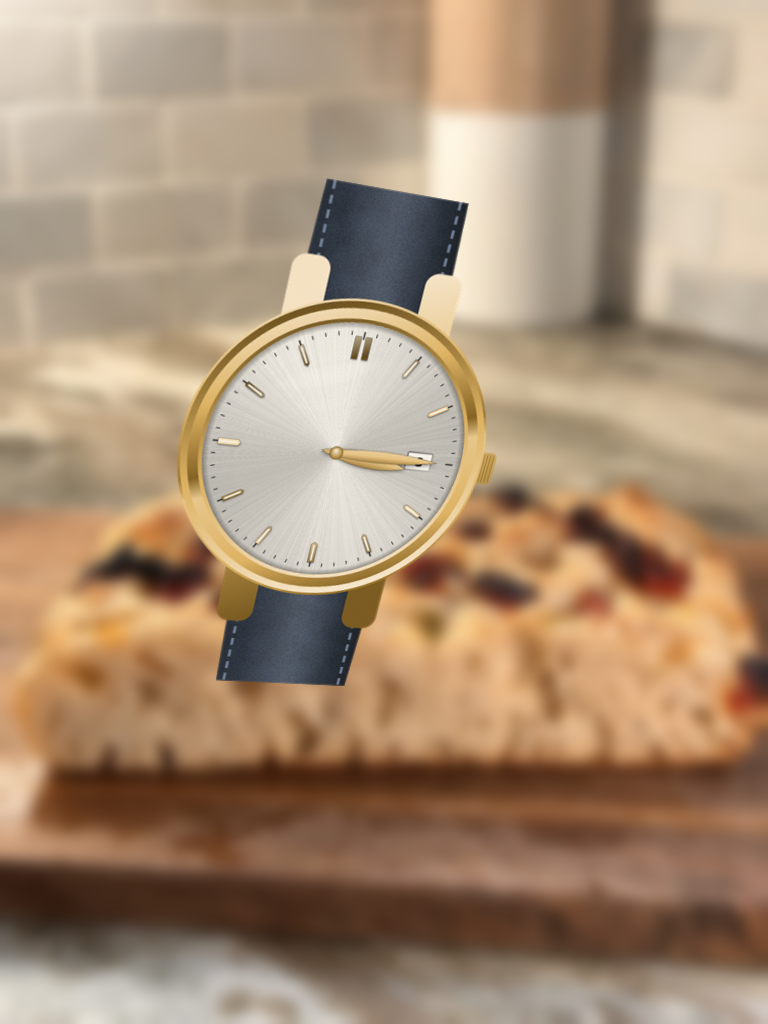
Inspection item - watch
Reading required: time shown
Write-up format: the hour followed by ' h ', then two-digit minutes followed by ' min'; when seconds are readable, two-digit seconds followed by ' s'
3 h 15 min
